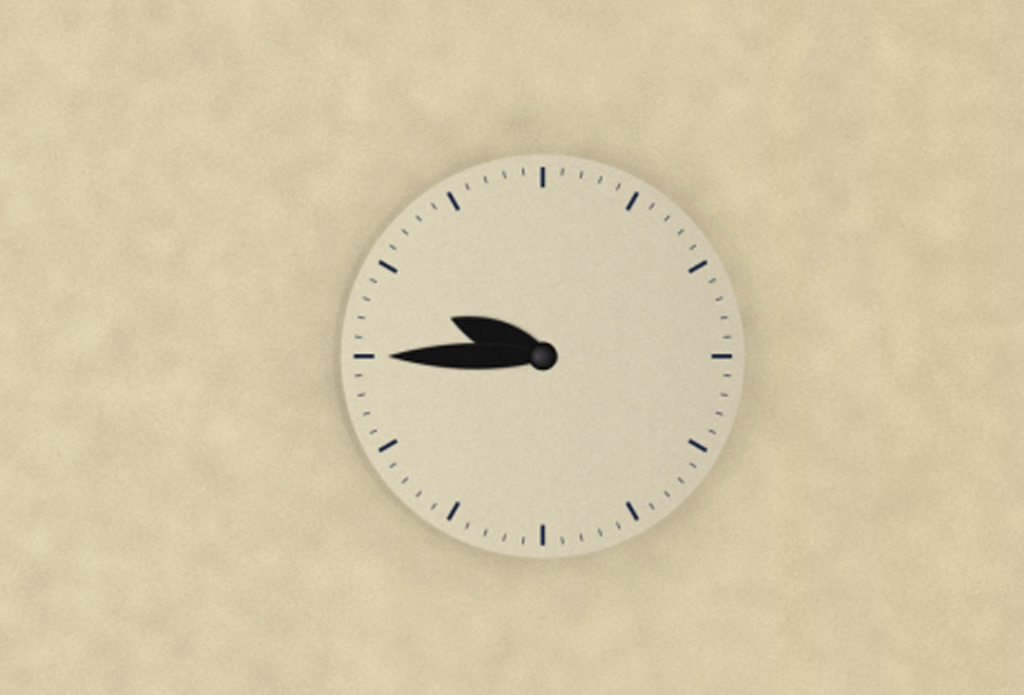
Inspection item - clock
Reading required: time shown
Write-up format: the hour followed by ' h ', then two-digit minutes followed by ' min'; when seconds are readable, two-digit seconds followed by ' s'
9 h 45 min
